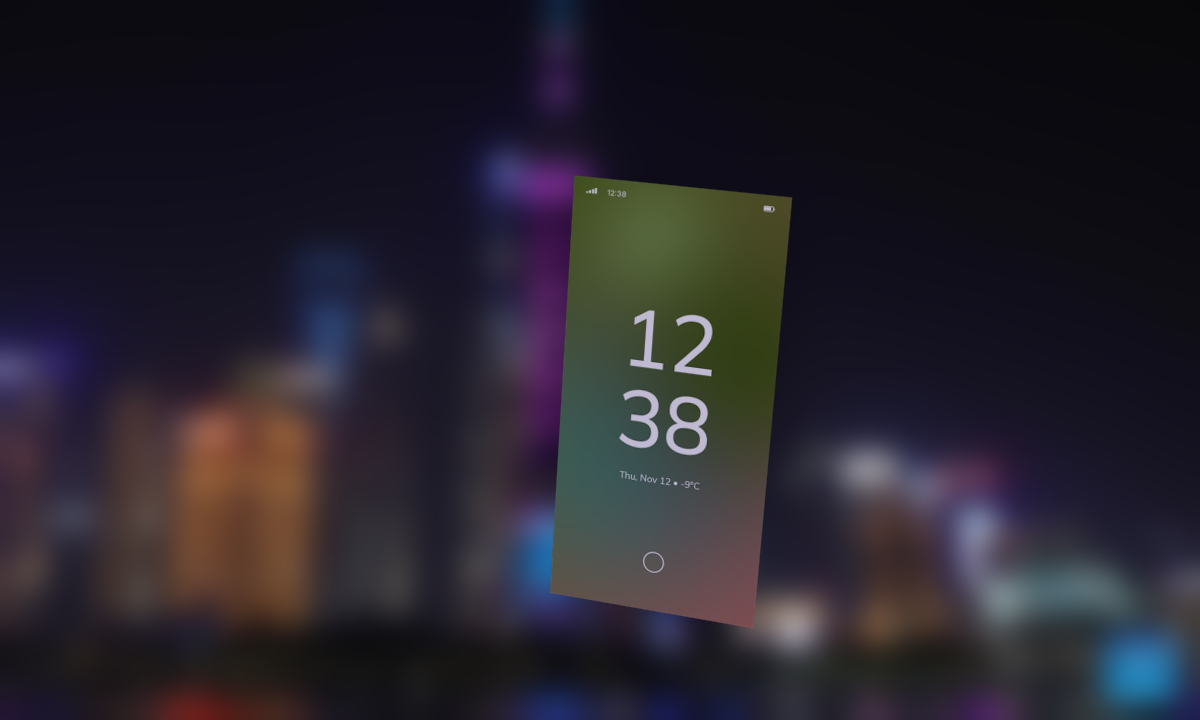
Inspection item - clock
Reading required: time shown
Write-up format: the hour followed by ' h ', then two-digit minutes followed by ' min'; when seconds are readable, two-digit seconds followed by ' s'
12 h 38 min
